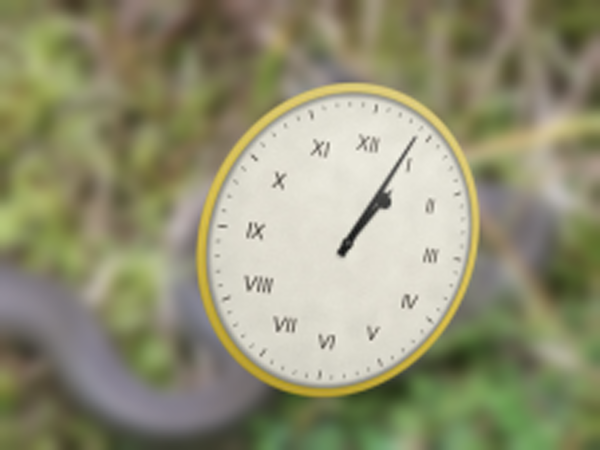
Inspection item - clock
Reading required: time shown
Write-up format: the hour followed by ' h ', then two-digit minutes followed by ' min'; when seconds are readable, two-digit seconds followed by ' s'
1 h 04 min
